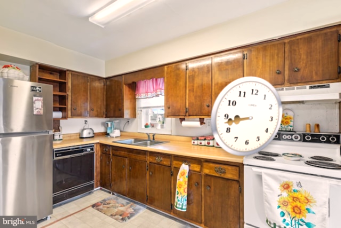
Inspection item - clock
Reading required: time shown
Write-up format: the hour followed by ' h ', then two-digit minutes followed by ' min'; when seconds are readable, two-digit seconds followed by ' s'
8 h 43 min
